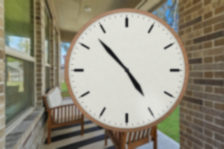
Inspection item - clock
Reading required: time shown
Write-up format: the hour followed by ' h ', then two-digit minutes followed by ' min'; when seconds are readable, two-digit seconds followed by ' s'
4 h 53 min
